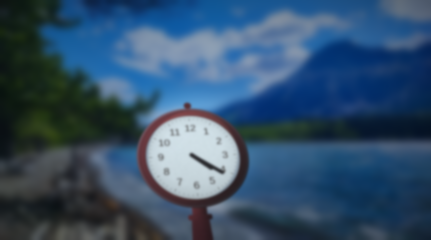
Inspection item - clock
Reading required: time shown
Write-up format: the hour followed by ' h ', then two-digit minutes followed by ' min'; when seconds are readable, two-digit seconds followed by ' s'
4 h 21 min
